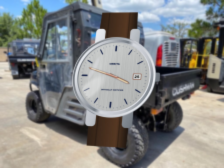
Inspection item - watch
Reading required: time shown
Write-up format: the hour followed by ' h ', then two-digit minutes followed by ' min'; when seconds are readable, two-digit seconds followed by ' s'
3 h 48 min
